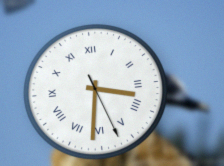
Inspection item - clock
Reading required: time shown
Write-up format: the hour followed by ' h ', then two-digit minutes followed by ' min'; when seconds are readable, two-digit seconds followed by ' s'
3 h 31 min 27 s
